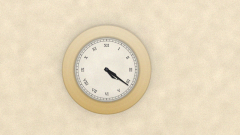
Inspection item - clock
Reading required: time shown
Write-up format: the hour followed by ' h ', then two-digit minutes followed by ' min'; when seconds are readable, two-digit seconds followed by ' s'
4 h 21 min
